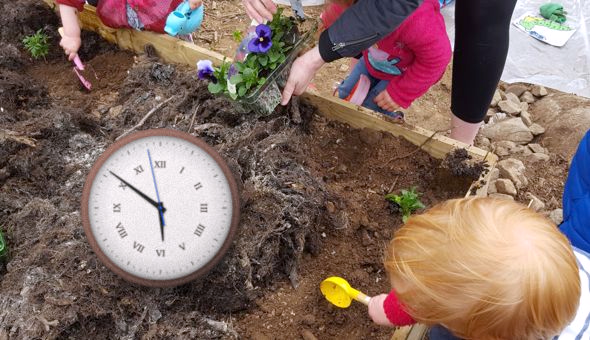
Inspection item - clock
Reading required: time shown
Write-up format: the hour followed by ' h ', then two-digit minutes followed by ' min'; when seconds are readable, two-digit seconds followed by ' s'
5 h 50 min 58 s
